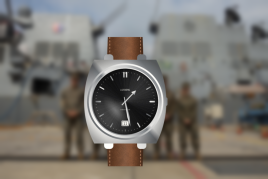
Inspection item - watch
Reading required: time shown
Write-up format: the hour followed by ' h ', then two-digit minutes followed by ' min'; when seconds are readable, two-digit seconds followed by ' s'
1 h 28 min
